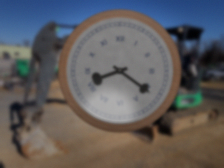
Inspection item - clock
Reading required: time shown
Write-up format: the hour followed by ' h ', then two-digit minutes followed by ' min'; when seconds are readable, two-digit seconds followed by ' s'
8 h 21 min
